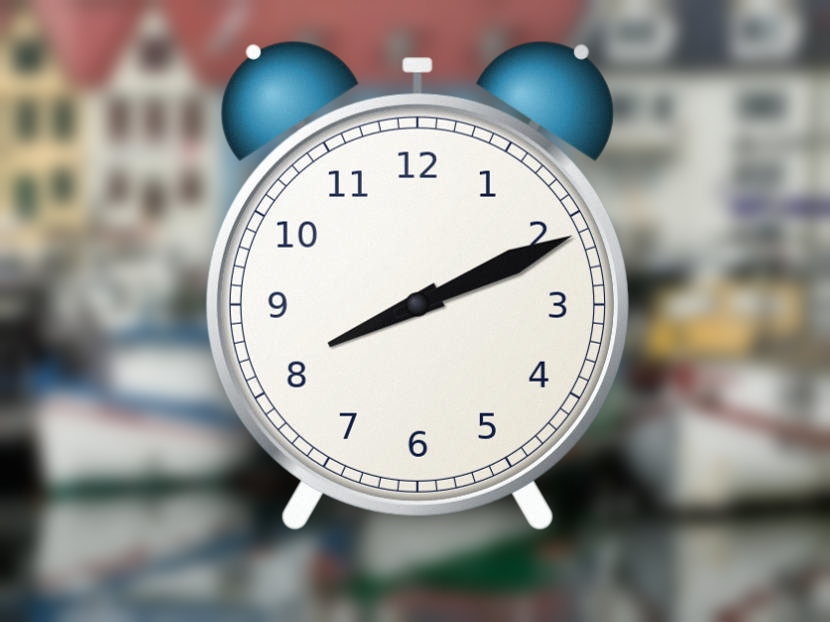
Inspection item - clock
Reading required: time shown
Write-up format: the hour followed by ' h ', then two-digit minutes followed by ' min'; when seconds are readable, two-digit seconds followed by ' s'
8 h 11 min
